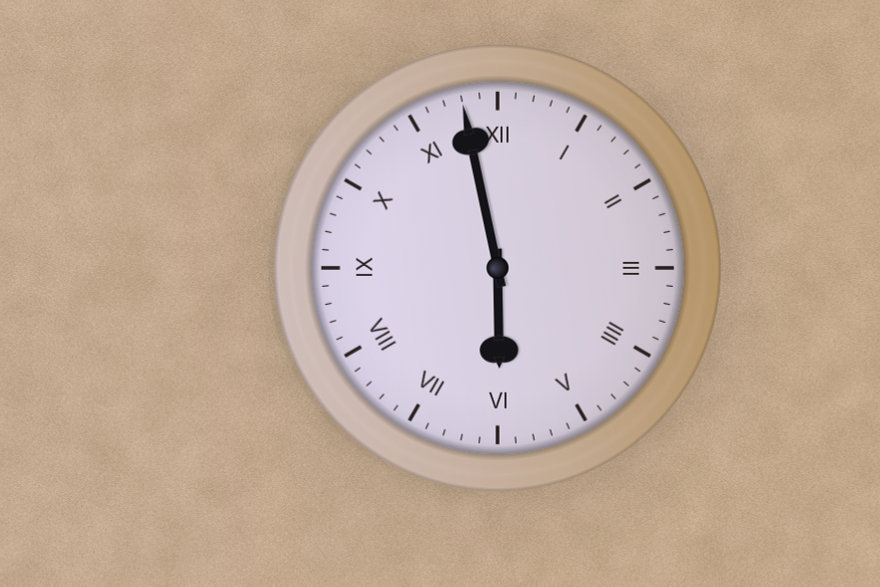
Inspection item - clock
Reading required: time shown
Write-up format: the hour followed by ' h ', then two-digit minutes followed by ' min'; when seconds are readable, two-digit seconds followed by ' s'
5 h 58 min
